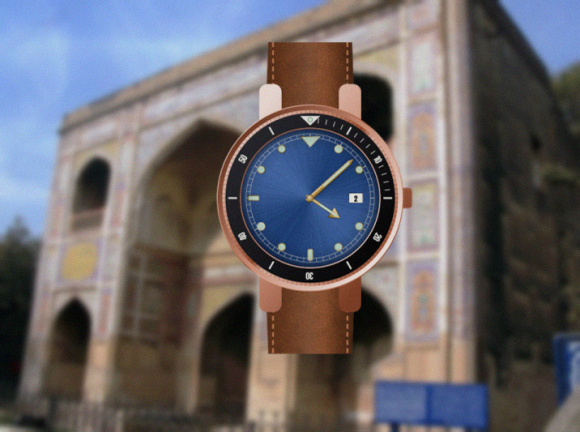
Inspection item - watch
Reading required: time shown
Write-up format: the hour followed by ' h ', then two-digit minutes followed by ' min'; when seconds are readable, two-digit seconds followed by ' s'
4 h 08 min
